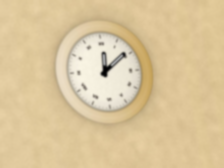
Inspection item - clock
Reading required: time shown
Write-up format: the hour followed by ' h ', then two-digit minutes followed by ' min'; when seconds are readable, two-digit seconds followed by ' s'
12 h 09 min
